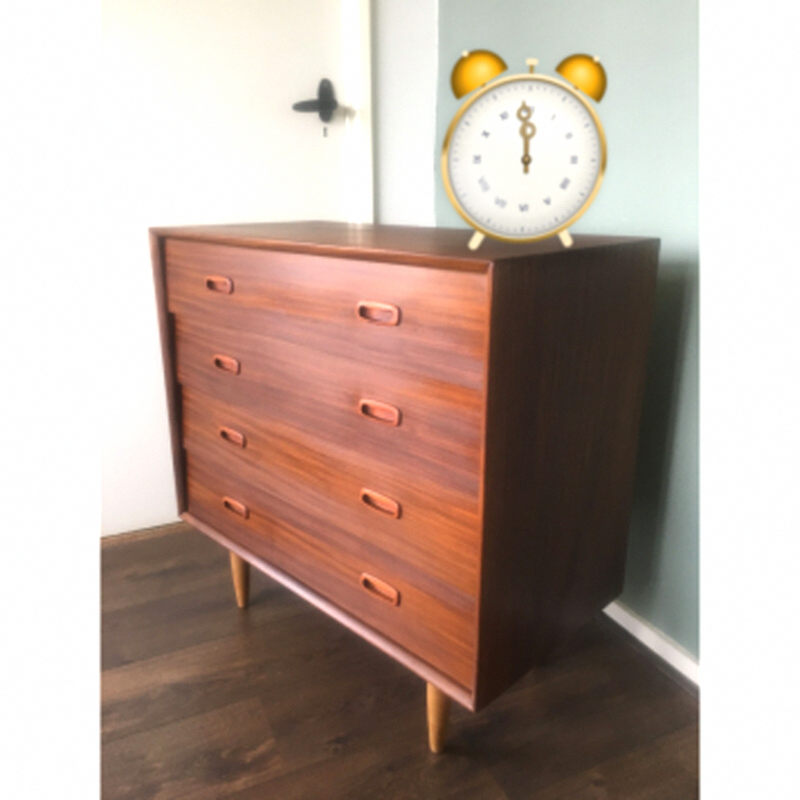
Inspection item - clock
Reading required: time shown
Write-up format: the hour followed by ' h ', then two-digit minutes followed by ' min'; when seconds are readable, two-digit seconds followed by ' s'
11 h 59 min
